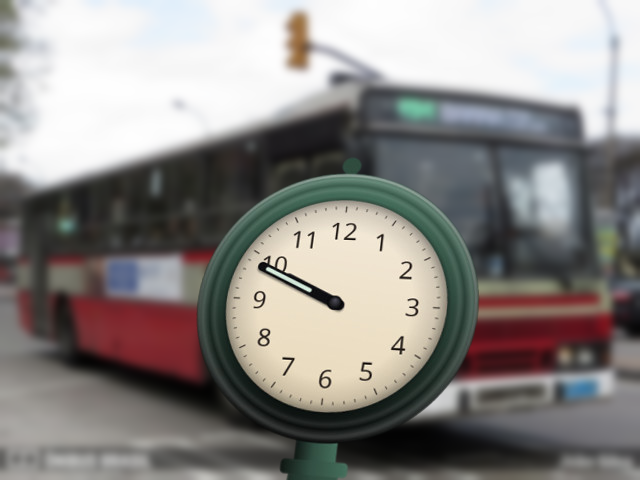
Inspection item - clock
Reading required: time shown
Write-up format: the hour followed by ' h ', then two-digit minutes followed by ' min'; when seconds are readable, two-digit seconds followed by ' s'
9 h 49 min
